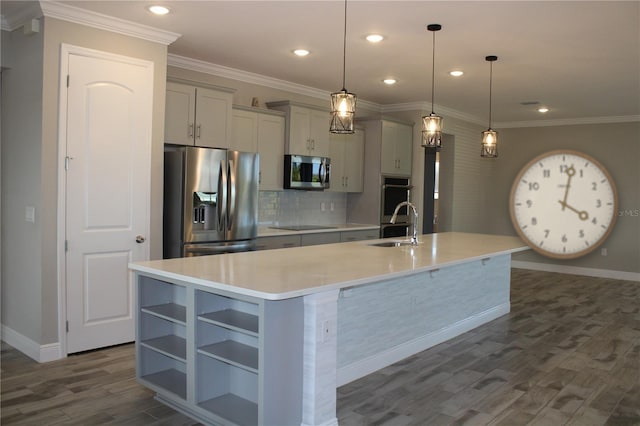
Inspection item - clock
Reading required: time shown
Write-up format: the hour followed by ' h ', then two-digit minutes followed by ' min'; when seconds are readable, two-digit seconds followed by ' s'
4 h 02 min
